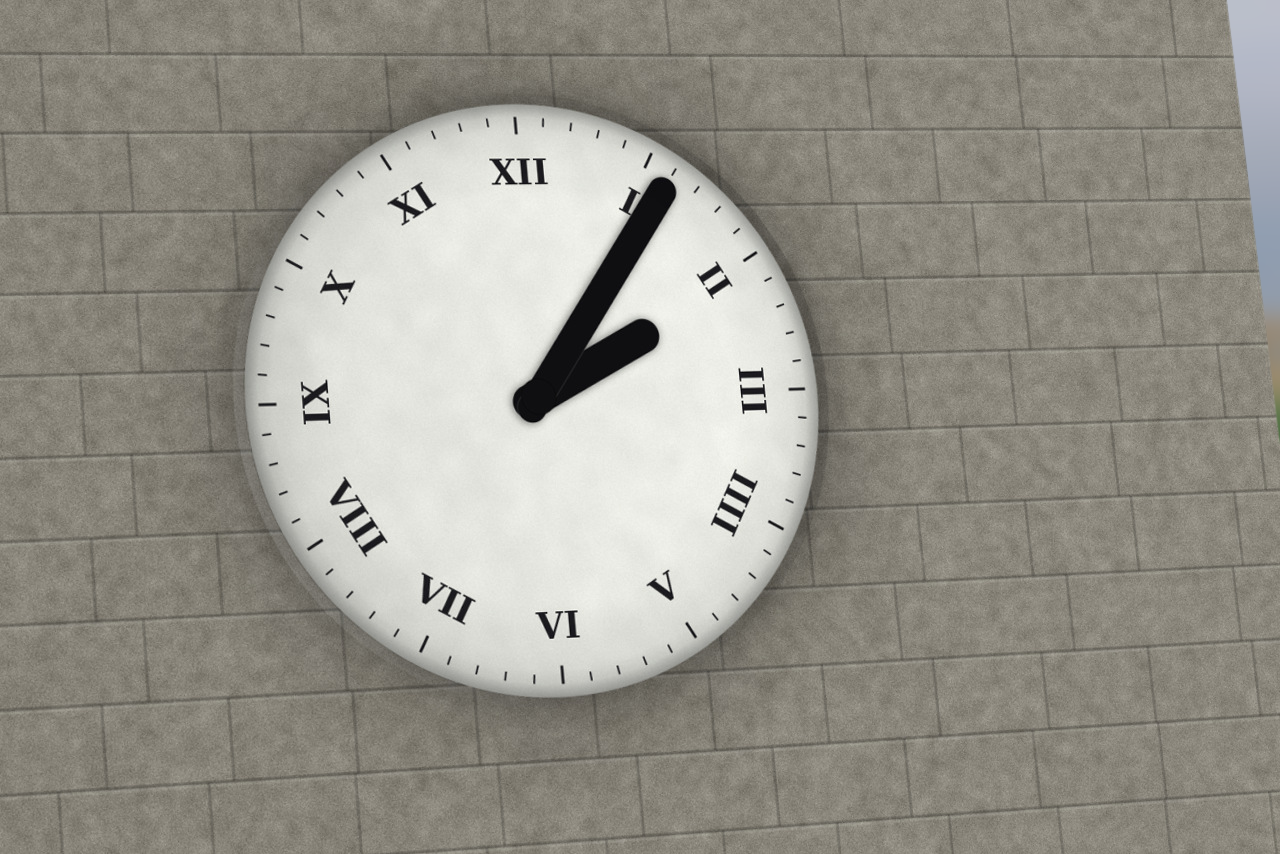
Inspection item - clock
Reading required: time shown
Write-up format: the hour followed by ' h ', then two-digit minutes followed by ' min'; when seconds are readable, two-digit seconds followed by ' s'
2 h 06 min
